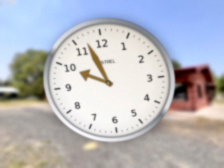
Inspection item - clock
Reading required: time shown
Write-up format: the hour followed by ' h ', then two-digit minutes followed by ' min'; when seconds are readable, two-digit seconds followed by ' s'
9 h 57 min
